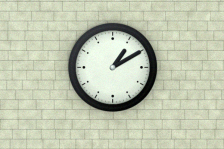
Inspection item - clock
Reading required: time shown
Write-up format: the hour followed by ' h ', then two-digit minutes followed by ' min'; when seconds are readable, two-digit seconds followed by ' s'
1 h 10 min
